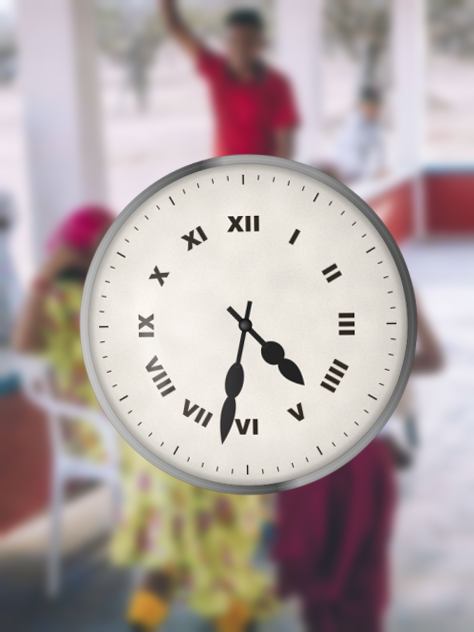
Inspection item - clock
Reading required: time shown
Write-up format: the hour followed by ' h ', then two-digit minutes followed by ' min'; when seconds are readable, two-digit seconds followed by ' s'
4 h 32 min
